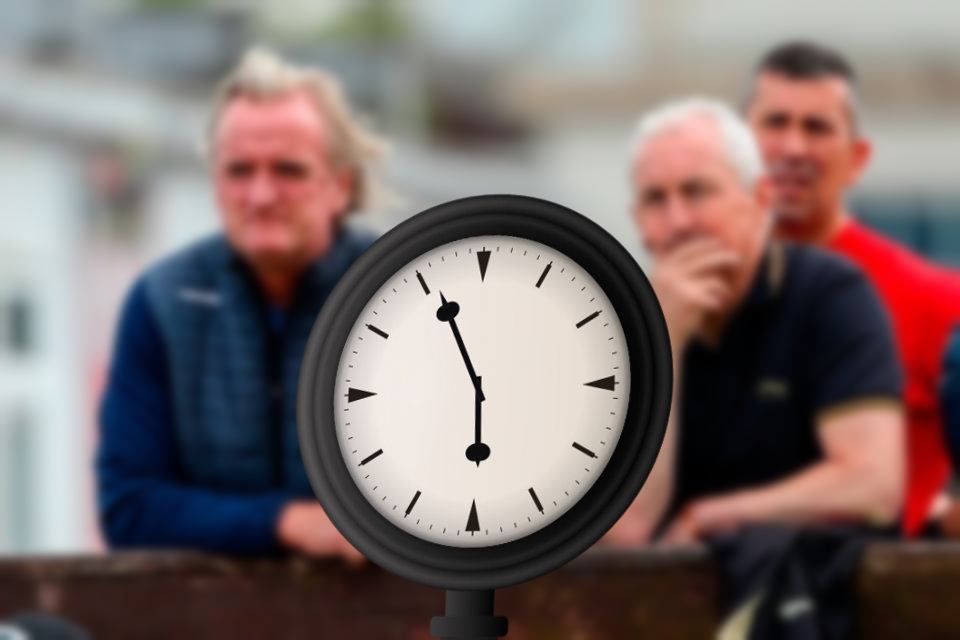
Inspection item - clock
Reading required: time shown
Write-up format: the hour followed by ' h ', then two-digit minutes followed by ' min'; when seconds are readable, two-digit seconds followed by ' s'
5 h 56 min
